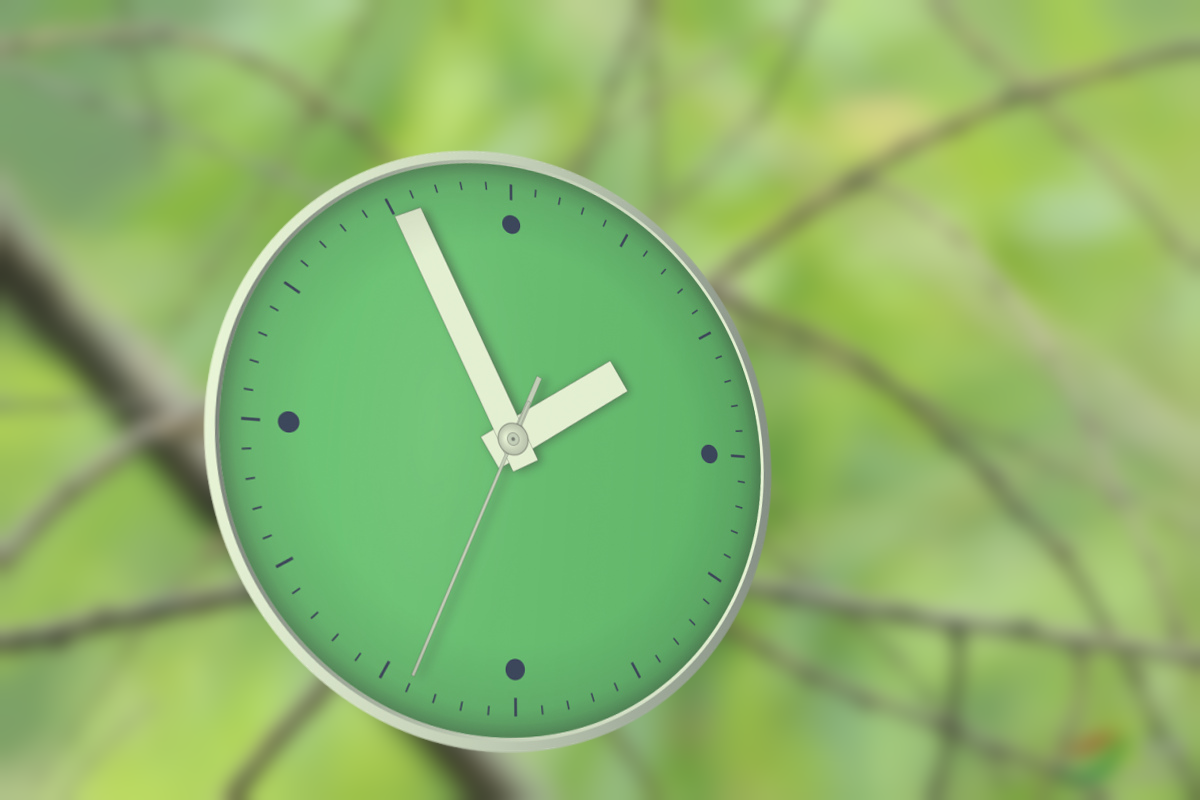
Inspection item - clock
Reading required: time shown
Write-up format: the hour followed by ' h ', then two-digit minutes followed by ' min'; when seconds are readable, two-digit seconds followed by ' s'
1 h 55 min 34 s
